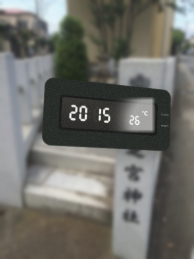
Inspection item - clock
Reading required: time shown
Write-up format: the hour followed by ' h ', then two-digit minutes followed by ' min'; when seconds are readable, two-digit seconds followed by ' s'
20 h 15 min
